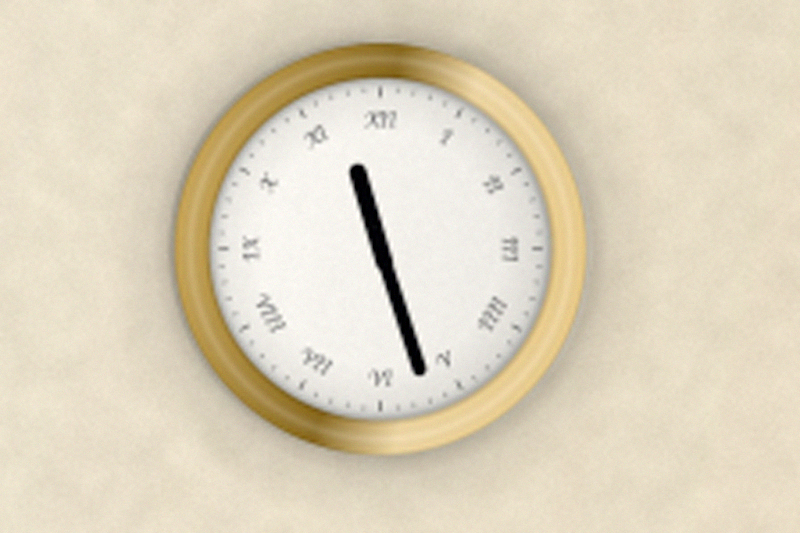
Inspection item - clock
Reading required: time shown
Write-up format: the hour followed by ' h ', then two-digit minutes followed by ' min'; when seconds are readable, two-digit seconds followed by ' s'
11 h 27 min
